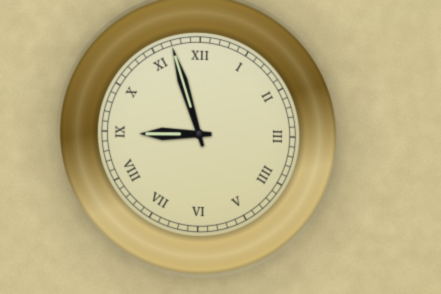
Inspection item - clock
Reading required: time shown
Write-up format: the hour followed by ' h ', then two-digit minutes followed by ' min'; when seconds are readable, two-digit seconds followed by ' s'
8 h 57 min
